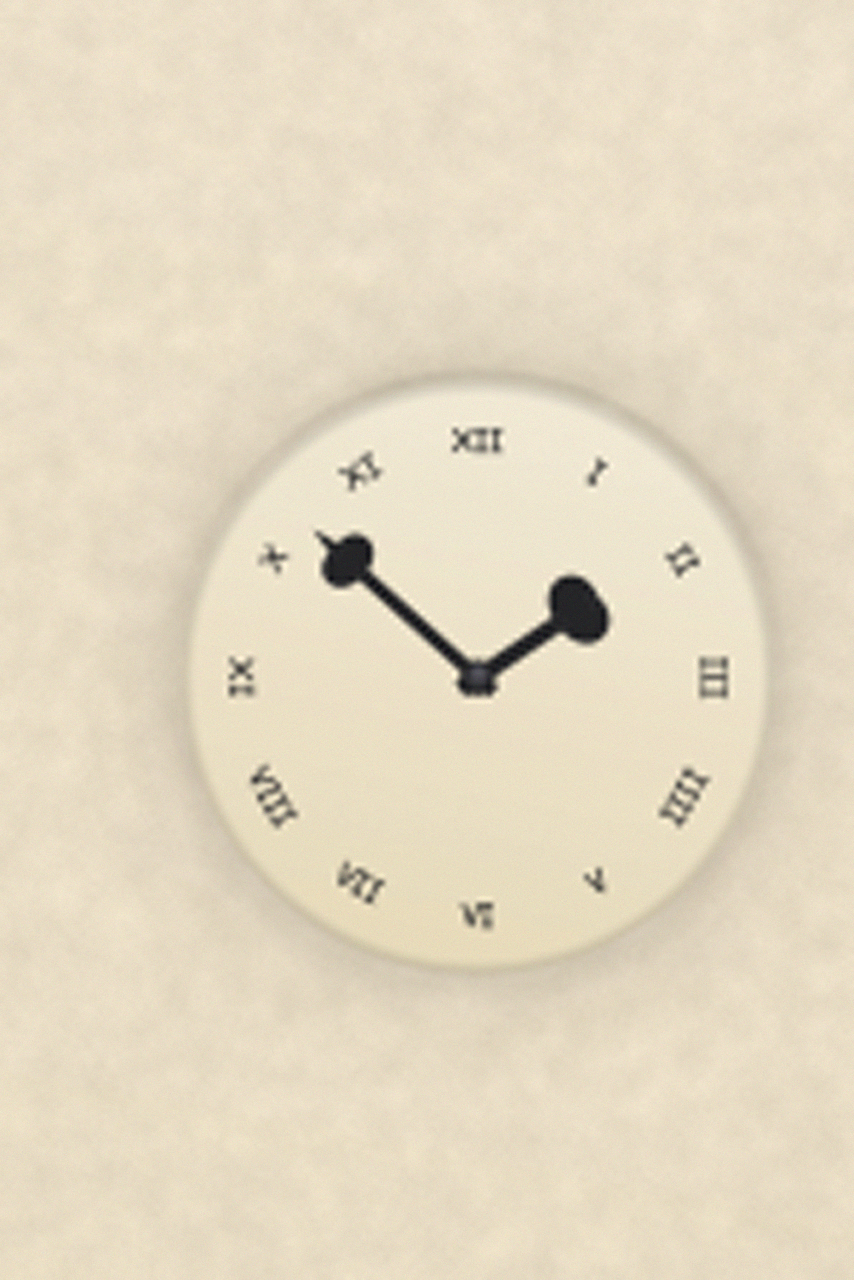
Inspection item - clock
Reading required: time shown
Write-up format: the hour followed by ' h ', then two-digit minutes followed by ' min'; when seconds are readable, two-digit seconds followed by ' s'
1 h 52 min
